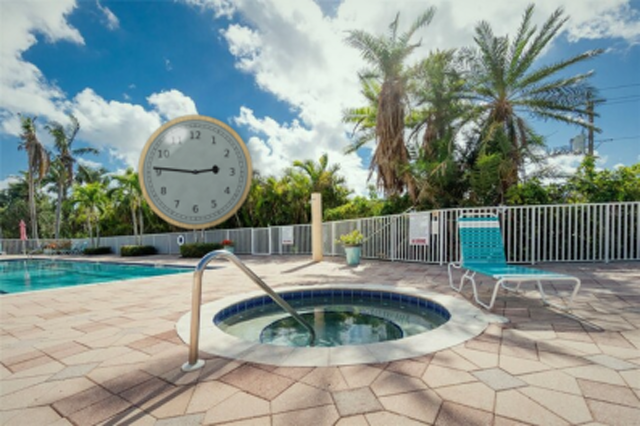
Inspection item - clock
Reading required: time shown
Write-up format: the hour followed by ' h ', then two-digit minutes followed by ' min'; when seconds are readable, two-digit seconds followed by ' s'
2 h 46 min
